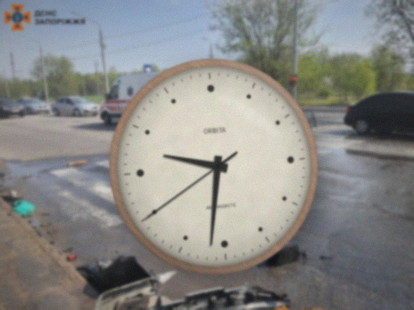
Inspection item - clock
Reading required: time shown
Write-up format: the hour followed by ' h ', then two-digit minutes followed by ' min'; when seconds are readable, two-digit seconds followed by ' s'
9 h 31 min 40 s
